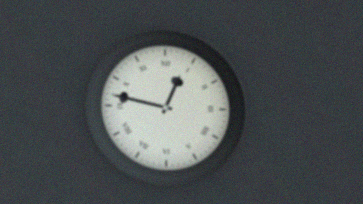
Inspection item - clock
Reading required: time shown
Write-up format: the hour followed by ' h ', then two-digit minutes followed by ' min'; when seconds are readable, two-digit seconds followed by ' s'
12 h 47 min
